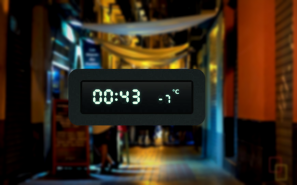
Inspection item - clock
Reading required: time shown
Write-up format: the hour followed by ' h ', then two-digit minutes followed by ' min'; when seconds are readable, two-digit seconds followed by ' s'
0 h 43 min
